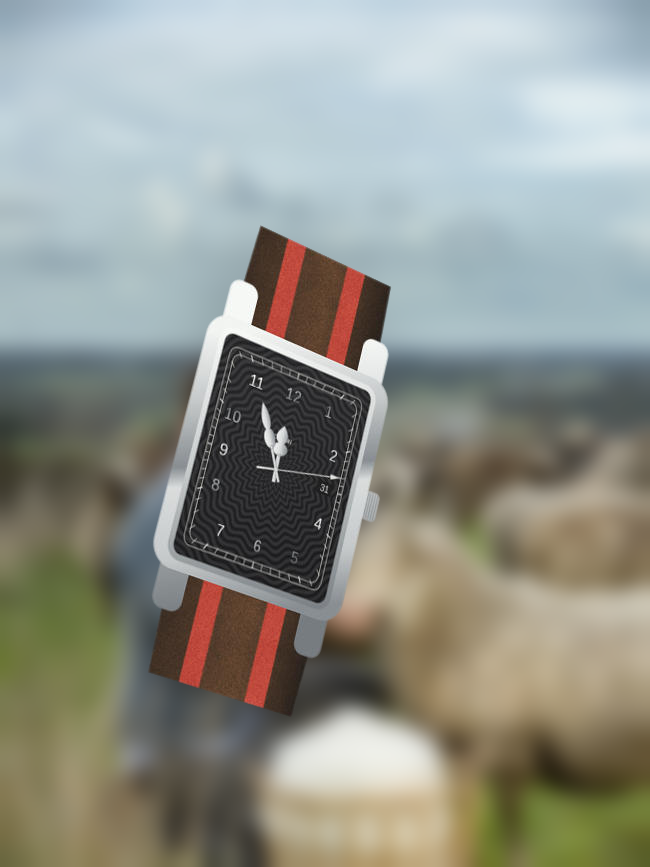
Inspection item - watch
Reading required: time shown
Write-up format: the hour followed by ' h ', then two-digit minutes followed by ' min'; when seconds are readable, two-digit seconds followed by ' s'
11 h 55 min 13 s
